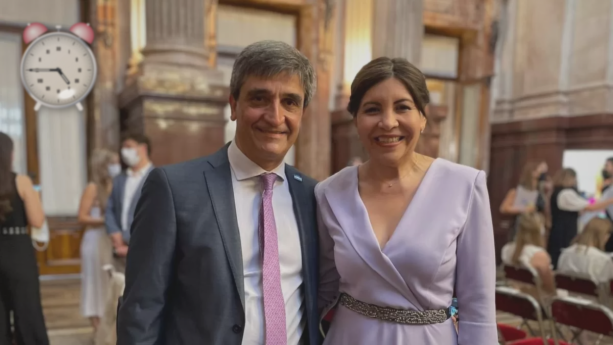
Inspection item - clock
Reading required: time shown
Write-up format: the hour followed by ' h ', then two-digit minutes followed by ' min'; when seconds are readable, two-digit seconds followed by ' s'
4 h 45 min
